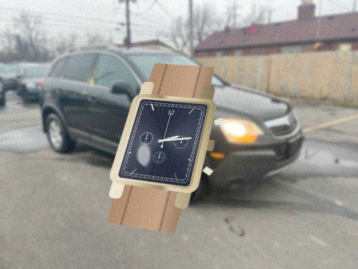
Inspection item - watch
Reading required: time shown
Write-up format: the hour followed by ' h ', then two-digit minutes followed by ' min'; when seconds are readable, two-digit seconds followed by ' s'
2 h 13 min
